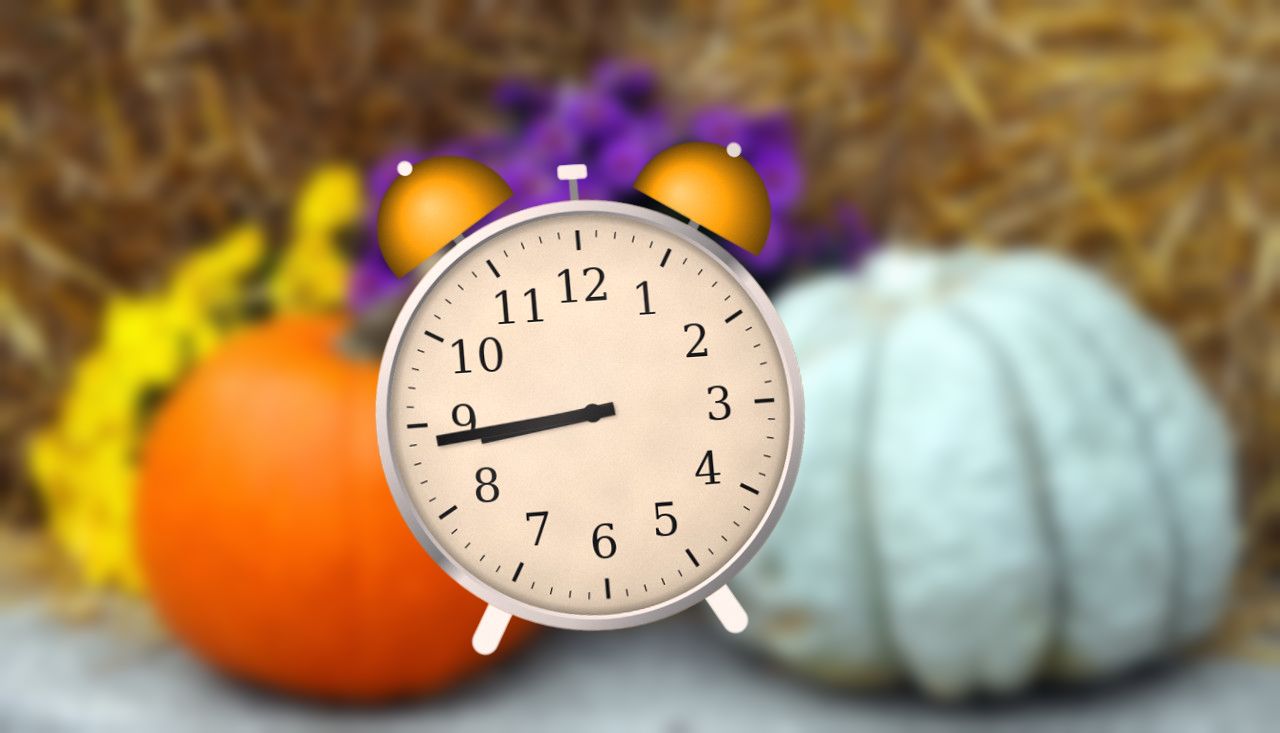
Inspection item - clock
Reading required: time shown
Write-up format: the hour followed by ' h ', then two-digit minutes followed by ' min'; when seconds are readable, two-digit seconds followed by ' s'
8 h 44 min
